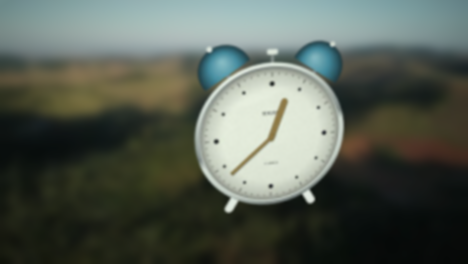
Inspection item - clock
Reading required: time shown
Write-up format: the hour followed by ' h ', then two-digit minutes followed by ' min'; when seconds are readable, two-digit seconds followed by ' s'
12 h 38 min
